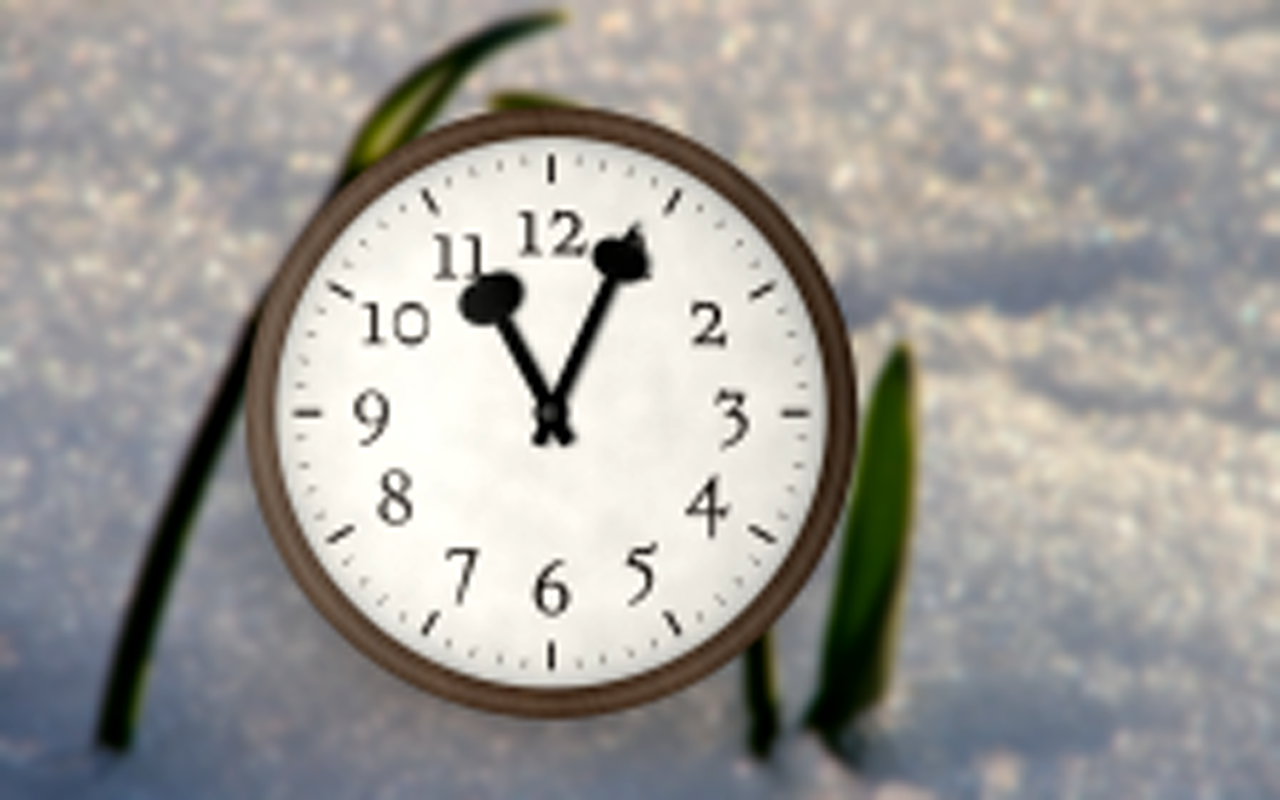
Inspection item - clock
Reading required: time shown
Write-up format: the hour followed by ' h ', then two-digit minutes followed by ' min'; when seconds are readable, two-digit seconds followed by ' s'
11 h 04 min
